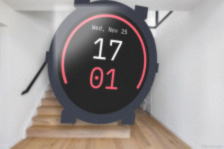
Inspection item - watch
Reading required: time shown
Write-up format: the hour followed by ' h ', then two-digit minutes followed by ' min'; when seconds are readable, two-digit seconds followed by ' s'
17 h 01 min
